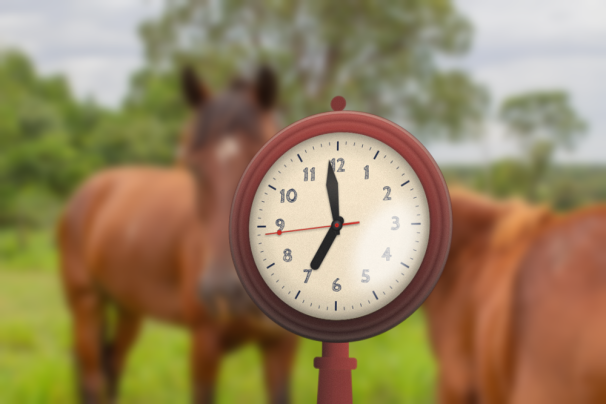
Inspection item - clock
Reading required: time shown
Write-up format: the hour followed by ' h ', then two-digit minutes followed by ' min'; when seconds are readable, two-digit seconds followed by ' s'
6 h 58 min 44 s
